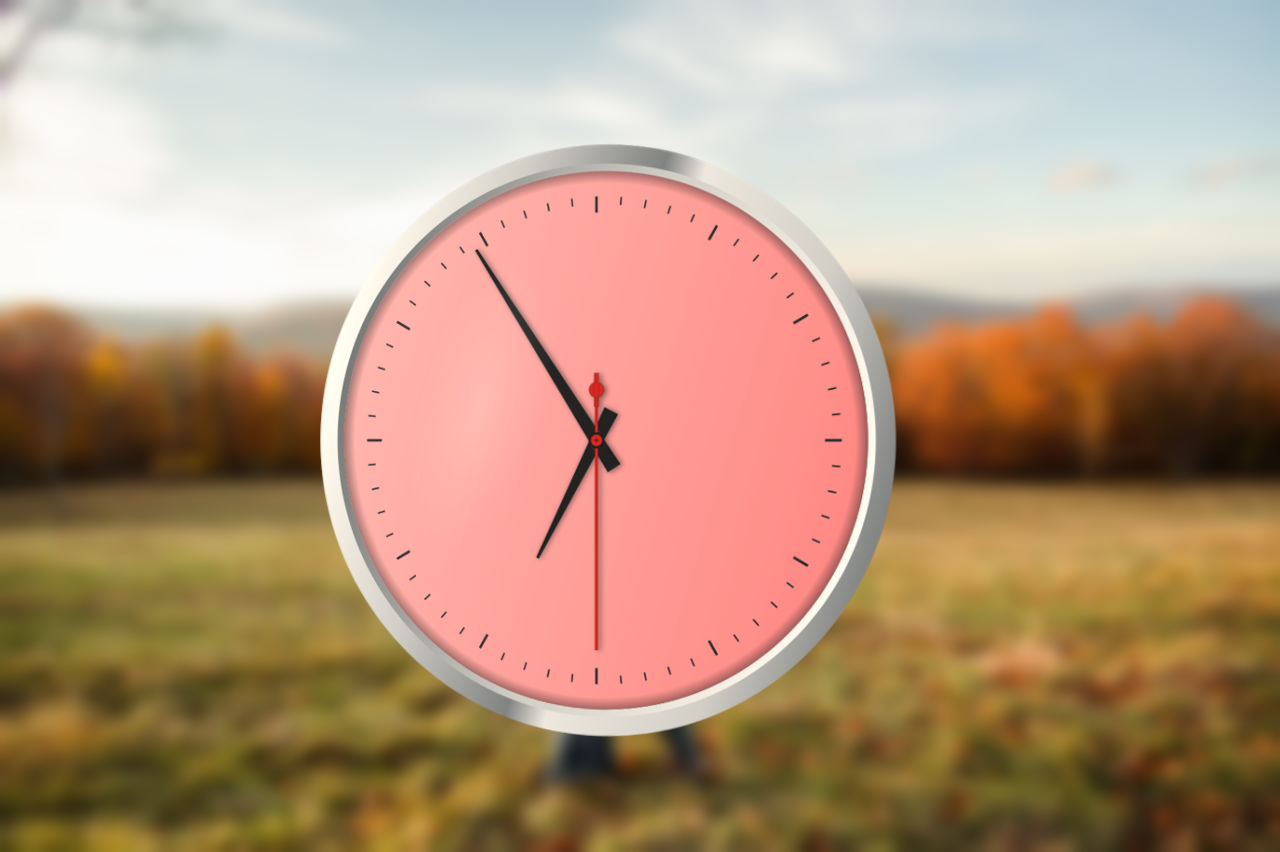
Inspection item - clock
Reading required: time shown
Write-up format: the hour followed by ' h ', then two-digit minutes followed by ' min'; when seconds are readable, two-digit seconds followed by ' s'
6 h 54 min 30 s
